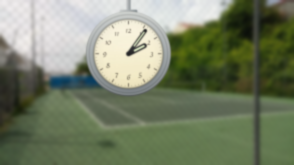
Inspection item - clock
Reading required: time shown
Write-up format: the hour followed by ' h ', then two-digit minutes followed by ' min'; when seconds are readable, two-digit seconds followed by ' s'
2 h 06 min
